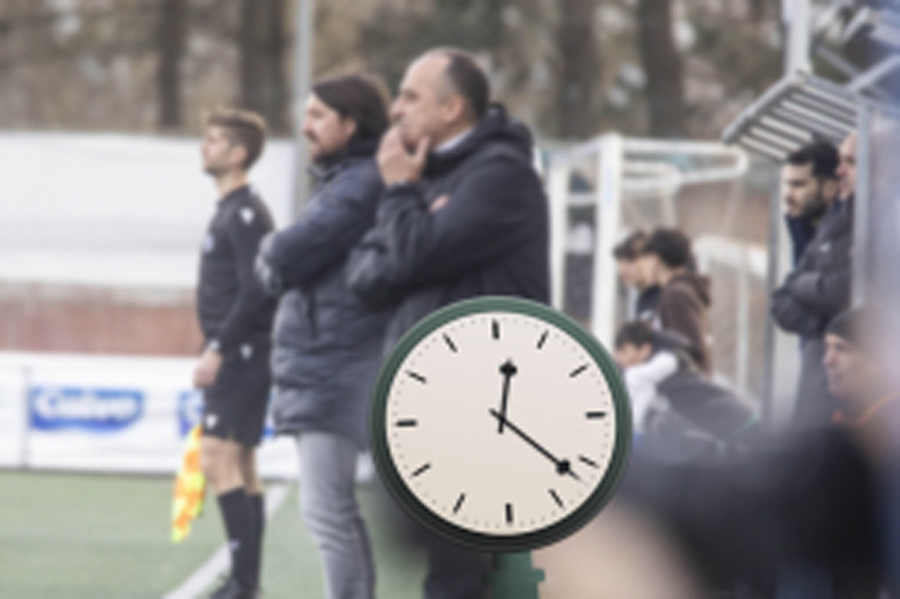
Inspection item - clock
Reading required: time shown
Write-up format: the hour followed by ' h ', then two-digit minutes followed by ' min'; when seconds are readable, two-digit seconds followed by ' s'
12 h 22 min
